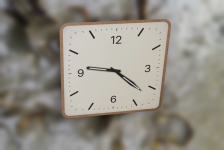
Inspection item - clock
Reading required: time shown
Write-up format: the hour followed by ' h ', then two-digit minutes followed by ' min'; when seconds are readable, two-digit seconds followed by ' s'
9 h 22 min
